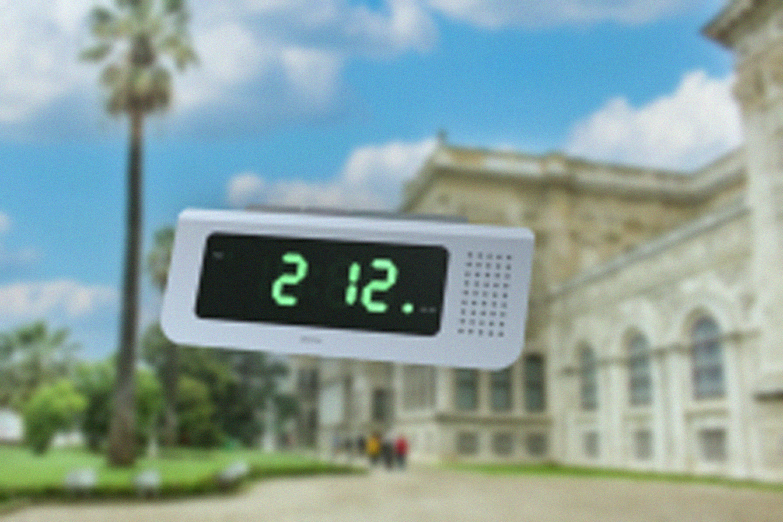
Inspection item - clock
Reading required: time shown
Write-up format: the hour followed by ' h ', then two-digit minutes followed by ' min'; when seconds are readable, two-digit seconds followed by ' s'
2 h 12 min
